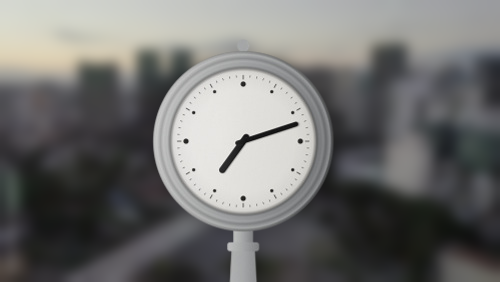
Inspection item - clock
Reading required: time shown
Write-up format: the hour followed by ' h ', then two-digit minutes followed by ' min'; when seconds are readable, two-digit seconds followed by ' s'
7 h 12 min
